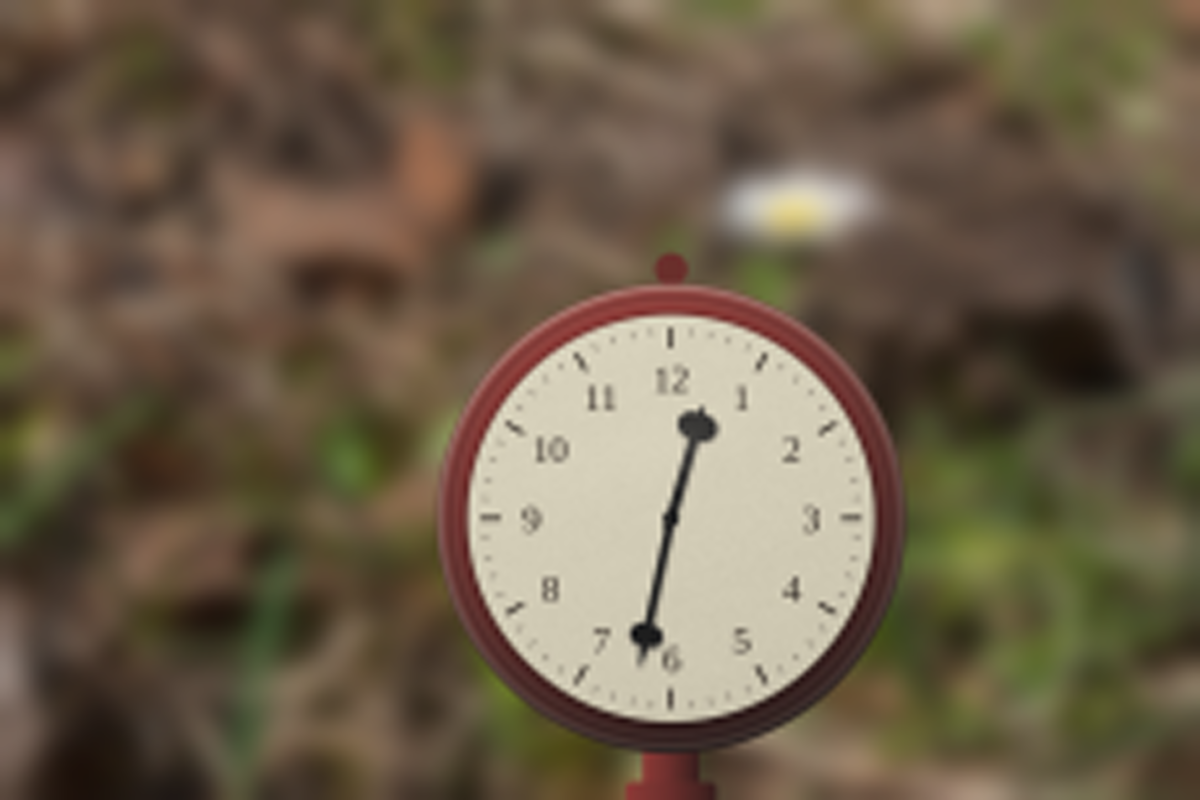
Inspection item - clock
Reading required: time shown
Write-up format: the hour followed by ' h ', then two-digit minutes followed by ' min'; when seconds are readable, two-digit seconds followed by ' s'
12 h 32 min
